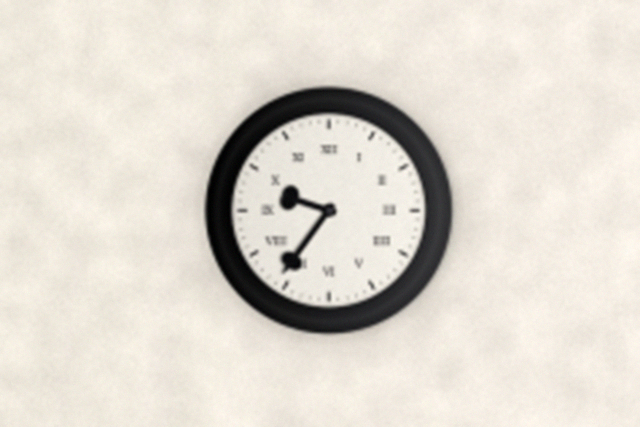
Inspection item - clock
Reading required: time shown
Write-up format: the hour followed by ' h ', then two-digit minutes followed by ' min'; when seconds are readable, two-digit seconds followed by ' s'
9 h 36 min
